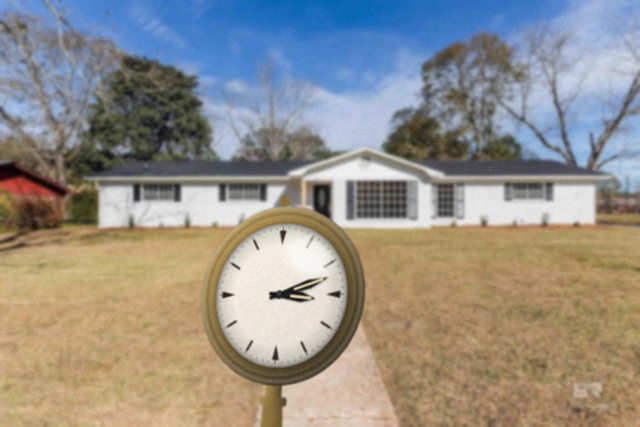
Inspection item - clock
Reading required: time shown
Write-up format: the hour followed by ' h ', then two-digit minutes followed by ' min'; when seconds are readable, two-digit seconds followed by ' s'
3 h 12 min
